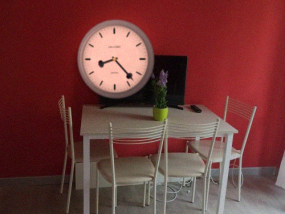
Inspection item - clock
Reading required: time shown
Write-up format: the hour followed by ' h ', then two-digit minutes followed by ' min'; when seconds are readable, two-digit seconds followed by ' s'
8 h 23 min
